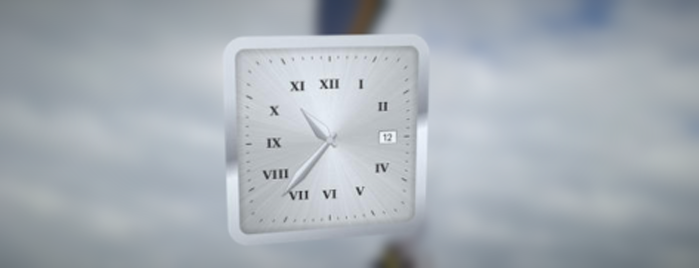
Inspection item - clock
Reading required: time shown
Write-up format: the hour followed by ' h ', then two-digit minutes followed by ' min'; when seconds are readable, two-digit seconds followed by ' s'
10 h 37 min
